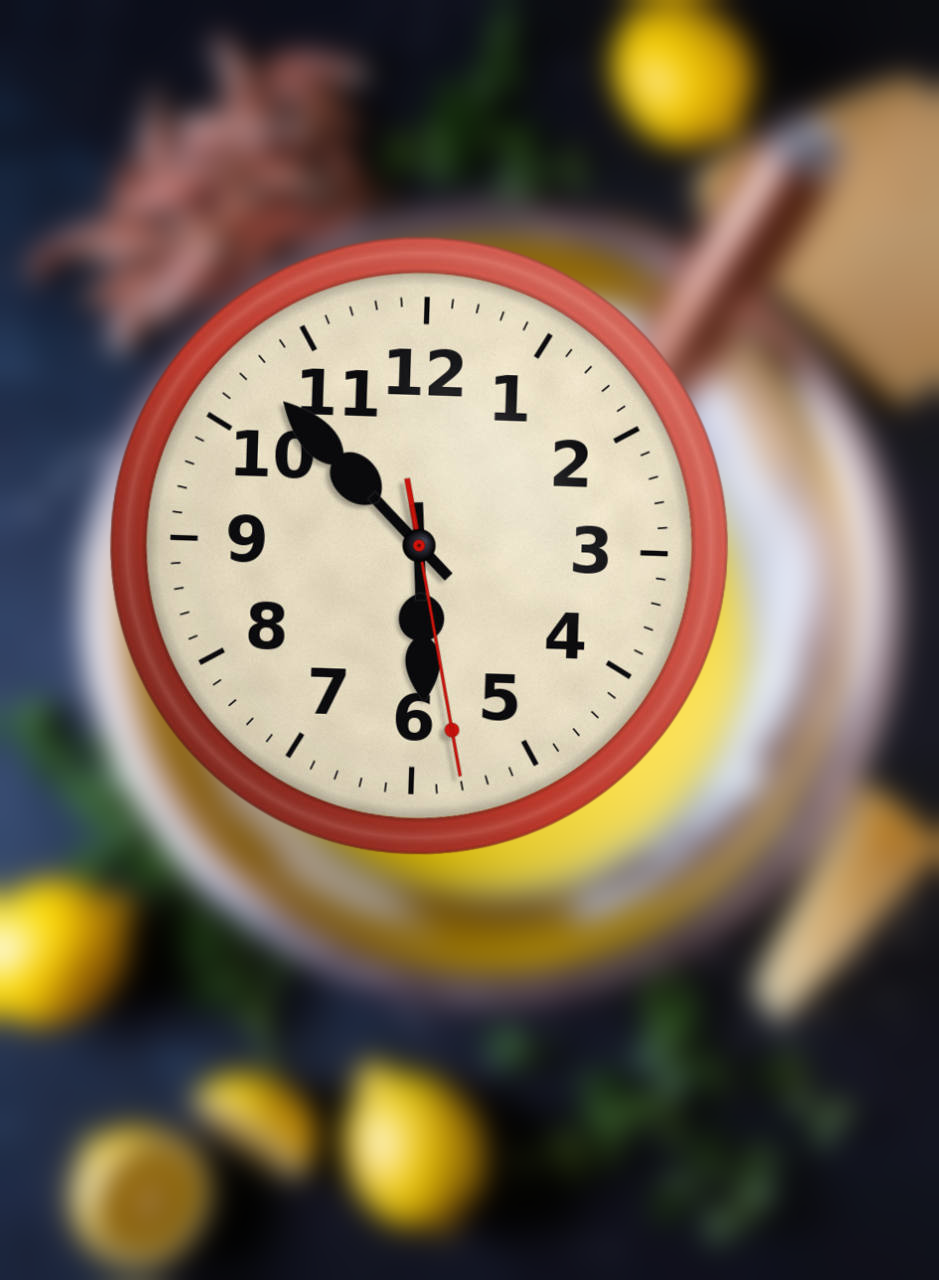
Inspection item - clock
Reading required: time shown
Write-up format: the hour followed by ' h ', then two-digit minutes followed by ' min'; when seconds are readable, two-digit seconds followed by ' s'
5 h 52 min 28 s
